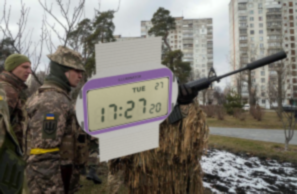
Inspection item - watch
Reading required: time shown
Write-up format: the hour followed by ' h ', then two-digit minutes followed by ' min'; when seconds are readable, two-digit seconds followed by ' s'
17 h 27 min 20 s
